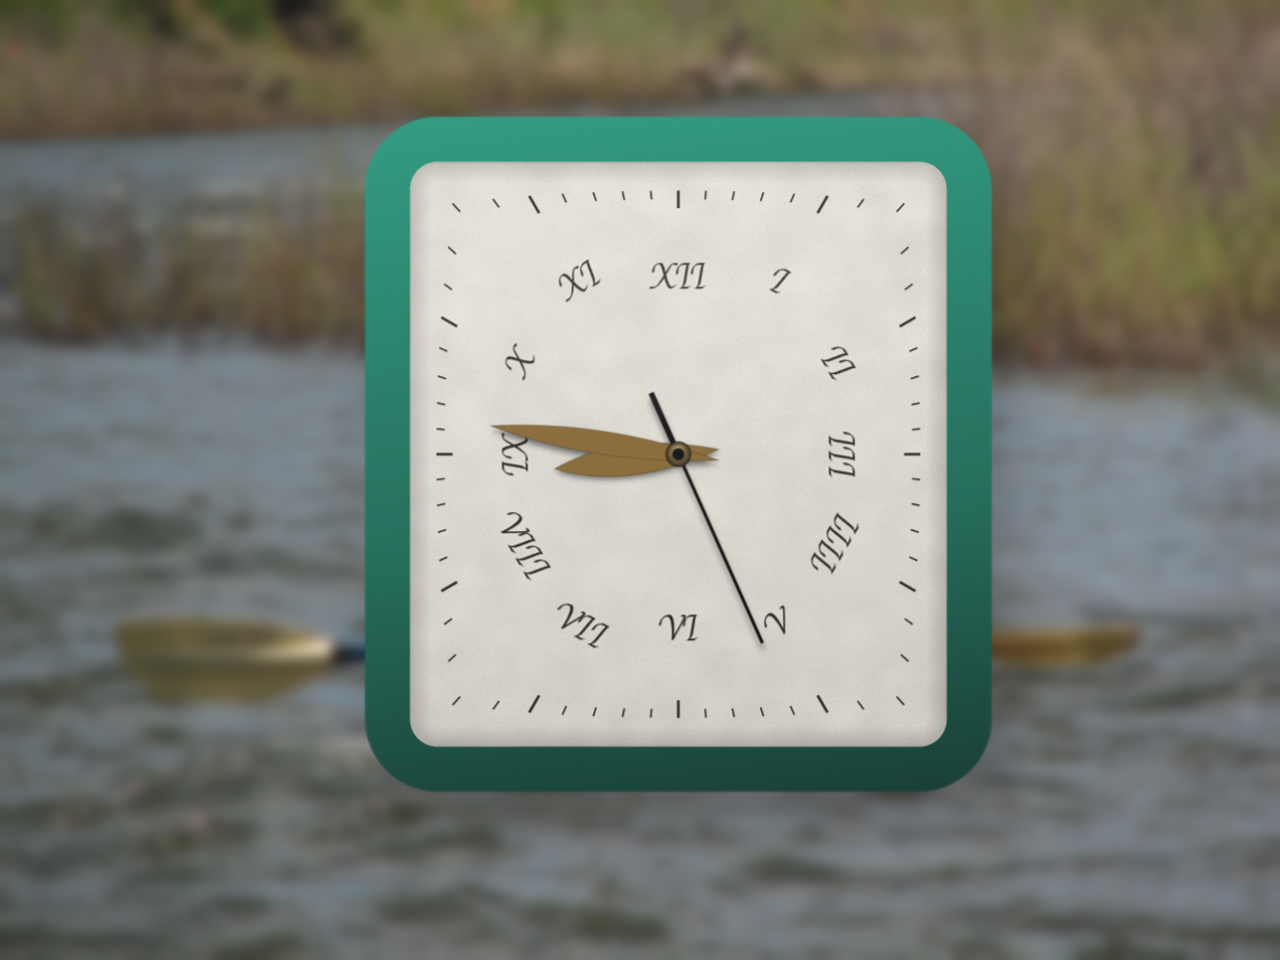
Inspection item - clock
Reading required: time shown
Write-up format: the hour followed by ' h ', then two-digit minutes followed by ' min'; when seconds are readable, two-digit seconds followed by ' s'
8 h 46 min 26 s
